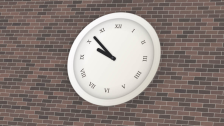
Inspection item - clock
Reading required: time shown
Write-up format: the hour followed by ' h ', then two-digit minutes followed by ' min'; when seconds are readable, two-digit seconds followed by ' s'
9 h 52 min
